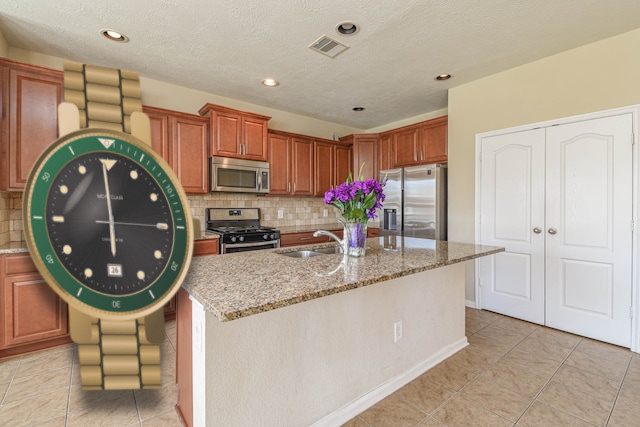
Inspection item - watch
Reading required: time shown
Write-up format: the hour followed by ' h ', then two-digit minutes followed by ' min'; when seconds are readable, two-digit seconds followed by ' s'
5 h 59 min 15 s
